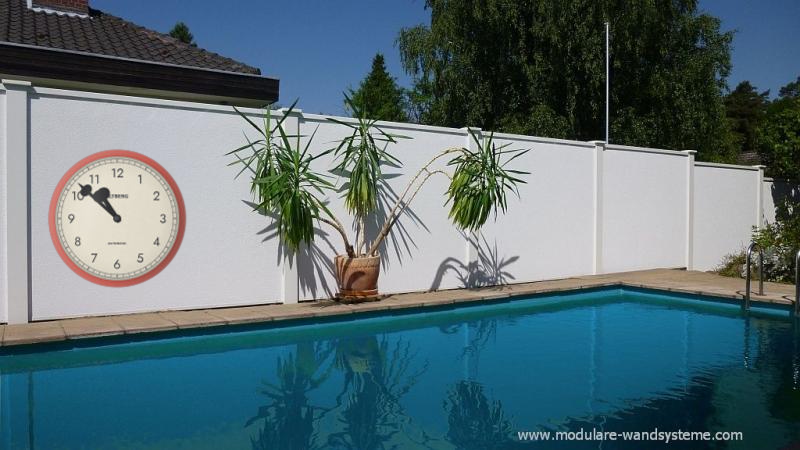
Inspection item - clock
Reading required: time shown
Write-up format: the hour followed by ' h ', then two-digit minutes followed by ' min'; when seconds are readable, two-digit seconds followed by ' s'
10 h 52 min
